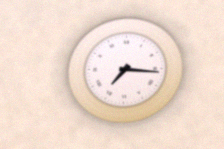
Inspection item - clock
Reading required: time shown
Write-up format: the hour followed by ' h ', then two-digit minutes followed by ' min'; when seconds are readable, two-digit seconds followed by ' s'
7 h 16 min
